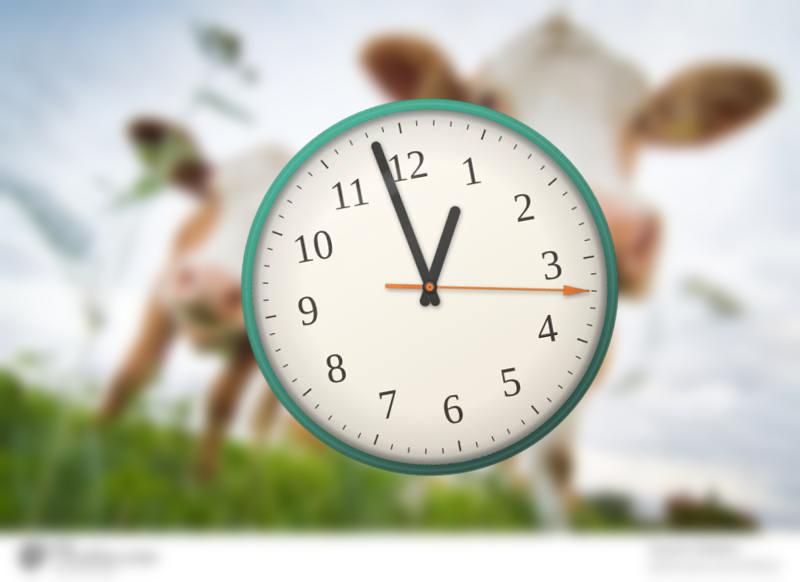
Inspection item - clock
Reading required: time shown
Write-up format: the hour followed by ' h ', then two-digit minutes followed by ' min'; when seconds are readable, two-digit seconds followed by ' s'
12 h 58 min 17 s
